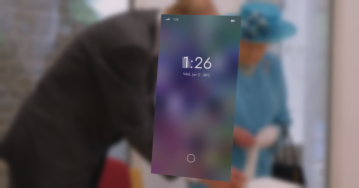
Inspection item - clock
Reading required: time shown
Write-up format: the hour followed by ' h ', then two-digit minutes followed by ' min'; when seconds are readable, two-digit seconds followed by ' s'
1 h 26 min
